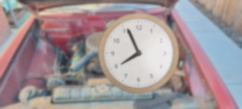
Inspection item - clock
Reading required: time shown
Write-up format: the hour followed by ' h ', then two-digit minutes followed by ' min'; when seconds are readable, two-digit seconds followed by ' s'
7 h 56 min
